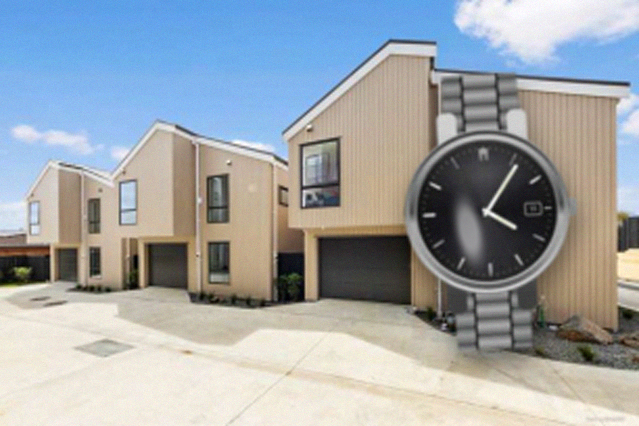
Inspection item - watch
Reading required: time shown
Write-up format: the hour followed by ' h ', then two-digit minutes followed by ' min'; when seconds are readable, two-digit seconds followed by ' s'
4 h 06 min
